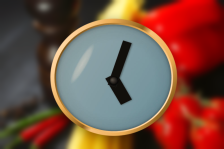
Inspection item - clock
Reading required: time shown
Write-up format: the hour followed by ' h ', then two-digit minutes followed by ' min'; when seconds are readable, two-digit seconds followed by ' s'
5 h 03 min
